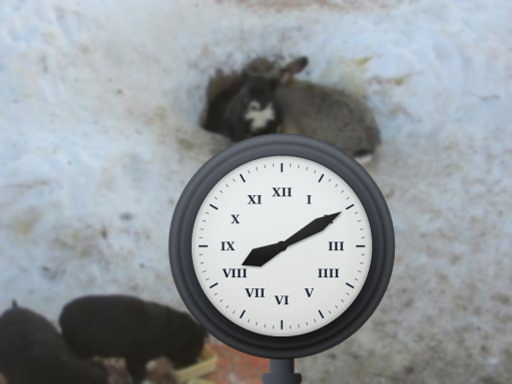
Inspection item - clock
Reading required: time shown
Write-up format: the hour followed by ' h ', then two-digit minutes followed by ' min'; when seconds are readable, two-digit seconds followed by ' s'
8 h 10 min
